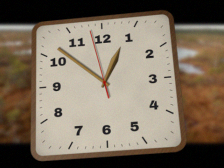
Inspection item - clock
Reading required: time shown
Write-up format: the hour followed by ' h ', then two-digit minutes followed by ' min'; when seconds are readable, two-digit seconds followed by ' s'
12 h 51 min 58 s
